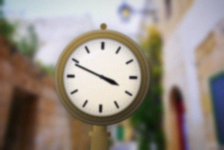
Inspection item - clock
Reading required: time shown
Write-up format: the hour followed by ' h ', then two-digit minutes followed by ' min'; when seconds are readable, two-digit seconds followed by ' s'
3 h 49 min
